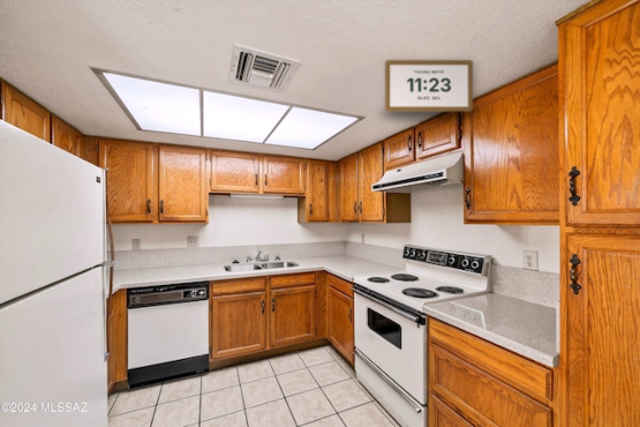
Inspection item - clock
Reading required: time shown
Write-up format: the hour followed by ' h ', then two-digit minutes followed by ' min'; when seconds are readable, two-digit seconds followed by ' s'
11 h 23 min
